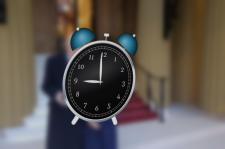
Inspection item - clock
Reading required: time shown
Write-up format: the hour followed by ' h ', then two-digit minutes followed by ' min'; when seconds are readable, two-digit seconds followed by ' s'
8 h 59 min
